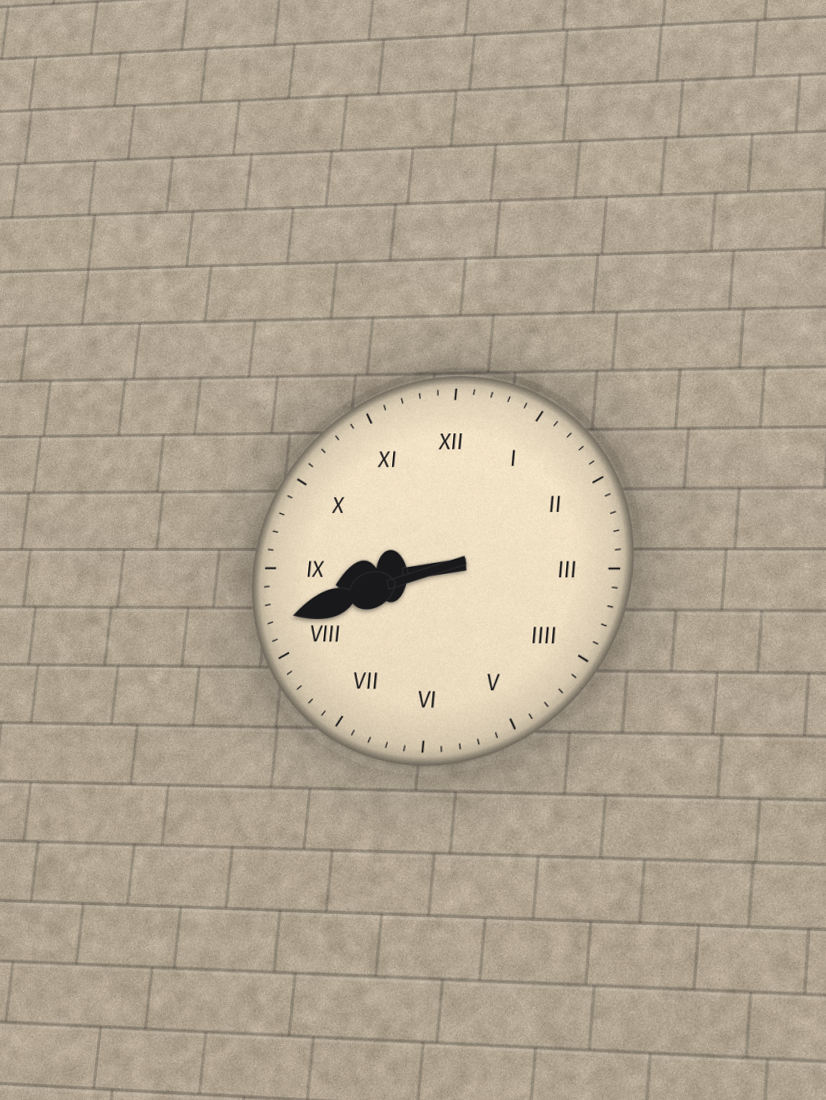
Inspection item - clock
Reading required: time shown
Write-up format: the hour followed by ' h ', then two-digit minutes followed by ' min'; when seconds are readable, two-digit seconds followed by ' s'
8 h 42 min
